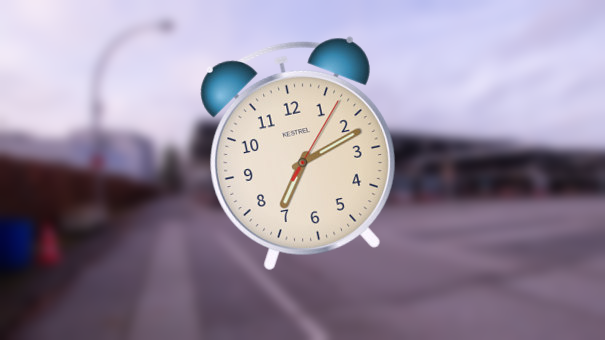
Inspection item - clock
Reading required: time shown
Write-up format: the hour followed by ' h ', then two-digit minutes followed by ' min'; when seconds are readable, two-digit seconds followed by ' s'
7 h 12 min 07 s
